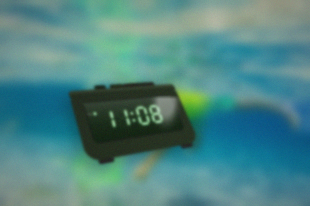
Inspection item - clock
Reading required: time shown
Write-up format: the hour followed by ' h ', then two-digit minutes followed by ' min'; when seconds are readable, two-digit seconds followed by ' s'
11 h 08 min
